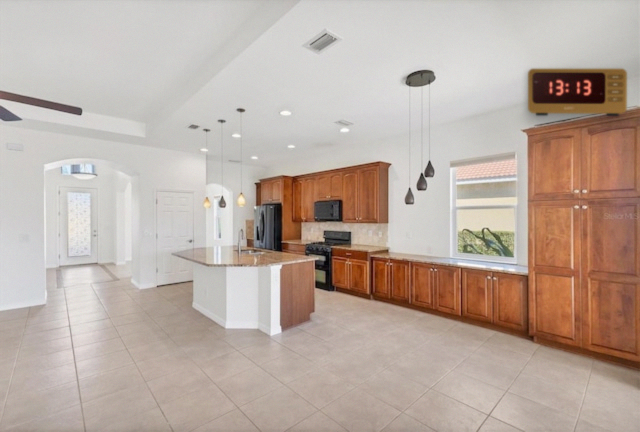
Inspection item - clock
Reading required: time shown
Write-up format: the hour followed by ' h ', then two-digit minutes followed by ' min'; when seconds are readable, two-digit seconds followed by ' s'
13 h 13 min
